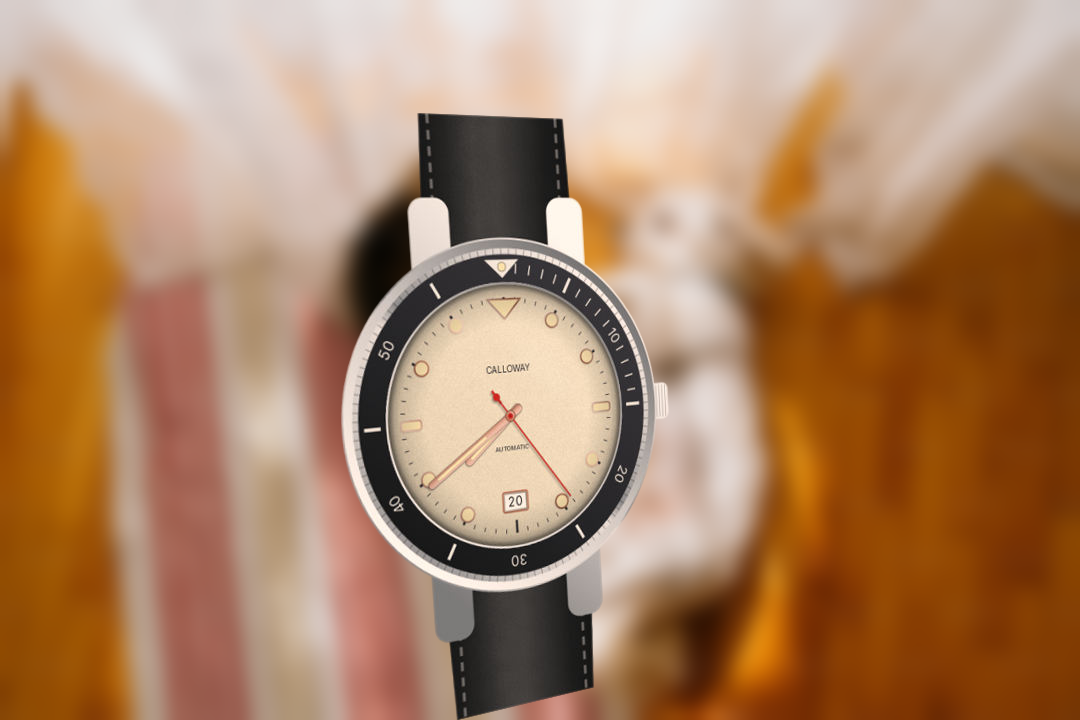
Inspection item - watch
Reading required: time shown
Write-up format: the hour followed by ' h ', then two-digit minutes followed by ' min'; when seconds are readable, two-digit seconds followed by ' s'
7 h 39 min 24 s
